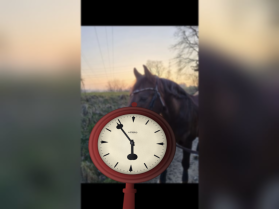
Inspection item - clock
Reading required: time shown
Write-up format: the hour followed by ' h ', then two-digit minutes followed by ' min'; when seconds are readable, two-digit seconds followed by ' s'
5 h 54 min
